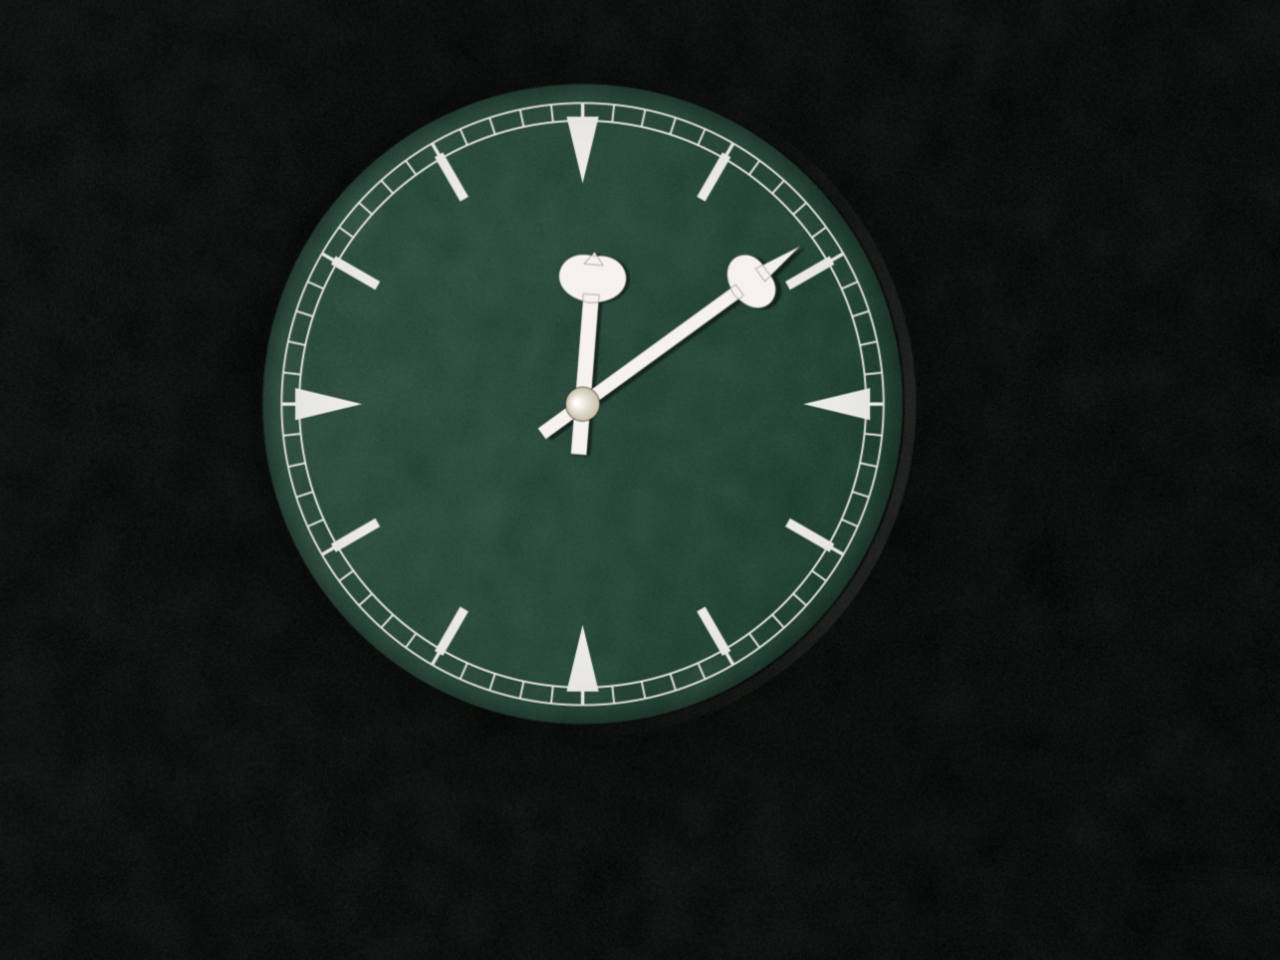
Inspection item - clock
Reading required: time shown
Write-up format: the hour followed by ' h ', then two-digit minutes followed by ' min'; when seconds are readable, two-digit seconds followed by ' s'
12 h 09 min
